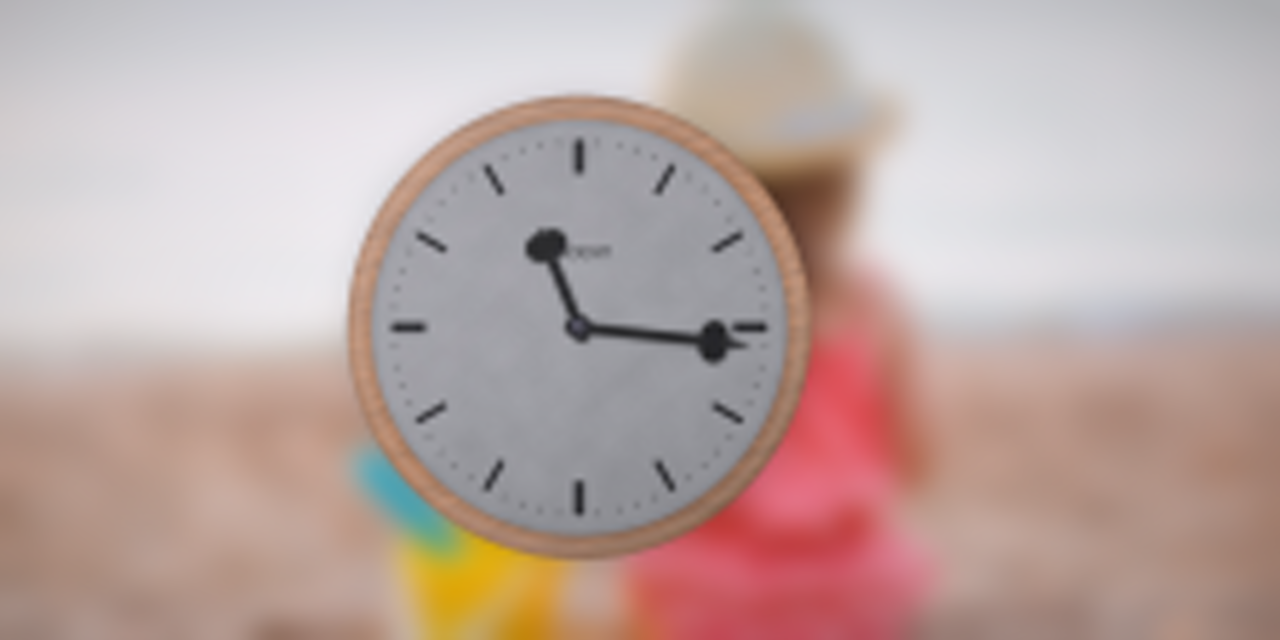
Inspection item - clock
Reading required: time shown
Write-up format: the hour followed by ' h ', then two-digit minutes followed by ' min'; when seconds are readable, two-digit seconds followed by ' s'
11 h 16 min
